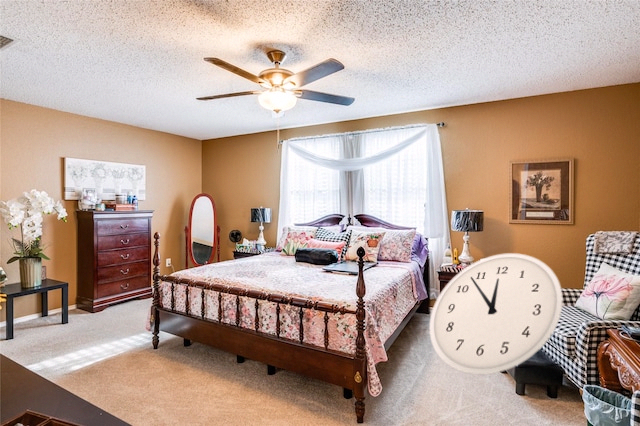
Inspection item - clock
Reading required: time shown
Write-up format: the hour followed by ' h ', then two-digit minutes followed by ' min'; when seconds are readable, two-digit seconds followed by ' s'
11 h 53 min
